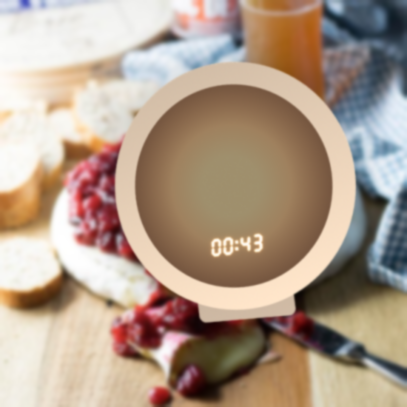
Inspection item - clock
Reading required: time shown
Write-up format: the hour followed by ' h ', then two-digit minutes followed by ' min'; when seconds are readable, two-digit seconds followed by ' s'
0 h 43 min
